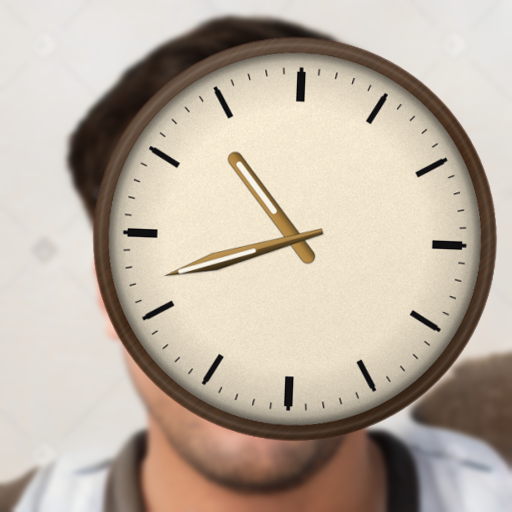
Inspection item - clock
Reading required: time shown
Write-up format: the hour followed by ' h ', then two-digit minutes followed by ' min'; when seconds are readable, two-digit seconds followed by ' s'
10 h 42 min
